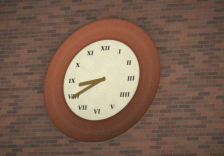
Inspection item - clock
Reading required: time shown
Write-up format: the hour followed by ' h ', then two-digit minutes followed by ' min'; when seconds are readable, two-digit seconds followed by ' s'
8 h 40 min
